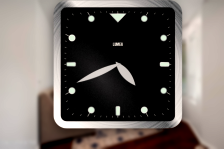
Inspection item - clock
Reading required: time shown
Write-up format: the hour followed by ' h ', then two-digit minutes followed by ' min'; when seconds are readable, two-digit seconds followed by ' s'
4 h 41 min
